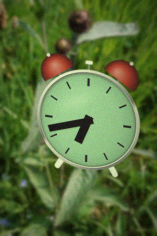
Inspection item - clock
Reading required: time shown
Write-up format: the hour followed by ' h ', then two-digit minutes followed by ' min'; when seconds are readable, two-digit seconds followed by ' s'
6 h 42 min
